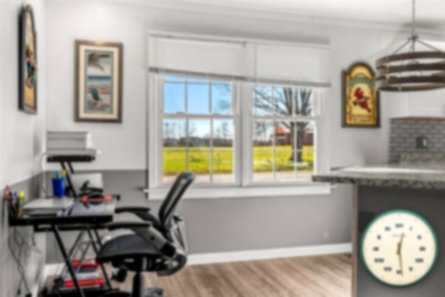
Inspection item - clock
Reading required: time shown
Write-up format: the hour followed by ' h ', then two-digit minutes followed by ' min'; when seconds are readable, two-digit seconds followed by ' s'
12 h 29 min
